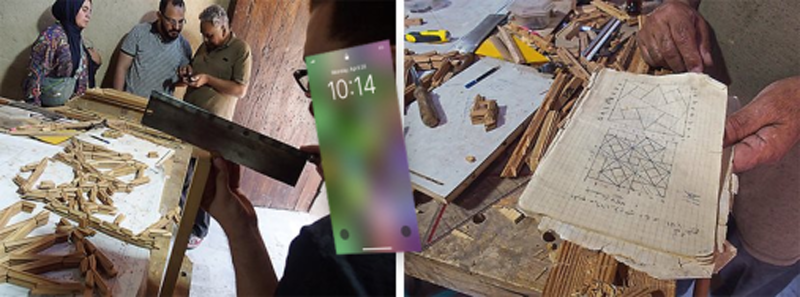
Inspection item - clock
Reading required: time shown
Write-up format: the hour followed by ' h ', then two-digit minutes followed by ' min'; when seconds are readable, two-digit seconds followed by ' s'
10 h 14 min
